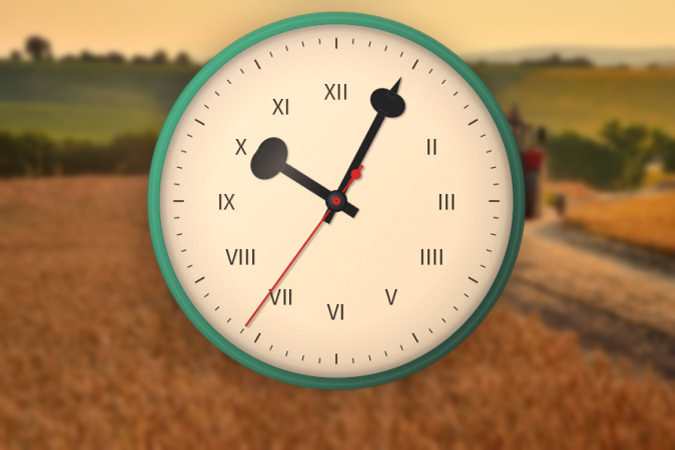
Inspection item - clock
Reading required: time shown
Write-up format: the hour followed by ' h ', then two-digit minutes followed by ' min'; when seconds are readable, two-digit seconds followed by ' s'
10 h 04 min 36 s
